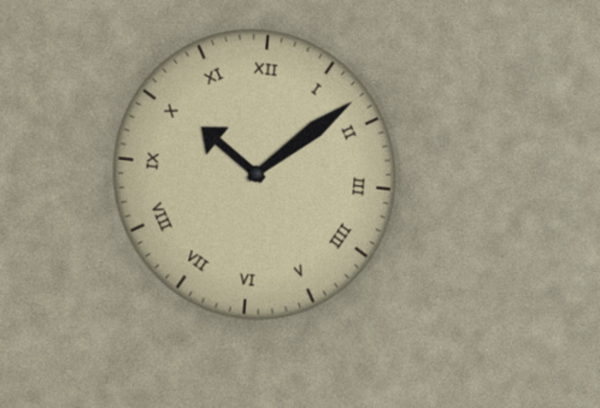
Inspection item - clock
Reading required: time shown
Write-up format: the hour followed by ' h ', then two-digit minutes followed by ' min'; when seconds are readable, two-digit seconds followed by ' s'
10 h 08 min
